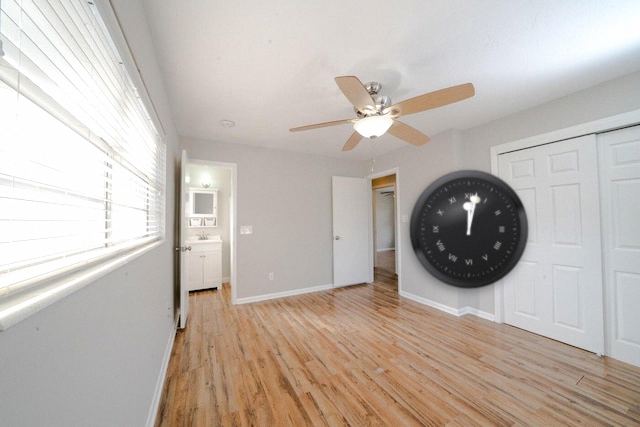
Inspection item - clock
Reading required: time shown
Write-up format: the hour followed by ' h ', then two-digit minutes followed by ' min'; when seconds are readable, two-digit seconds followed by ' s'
12 h 02 min
